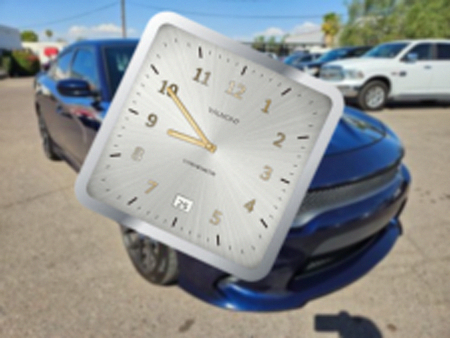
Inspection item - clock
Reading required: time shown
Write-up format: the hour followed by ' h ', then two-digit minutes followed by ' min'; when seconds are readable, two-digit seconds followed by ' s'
8 h 50 min
